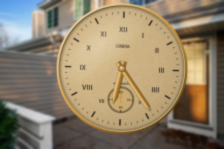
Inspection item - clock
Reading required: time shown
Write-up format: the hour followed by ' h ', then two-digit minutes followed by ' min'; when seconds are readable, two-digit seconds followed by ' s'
6 h 24 min
